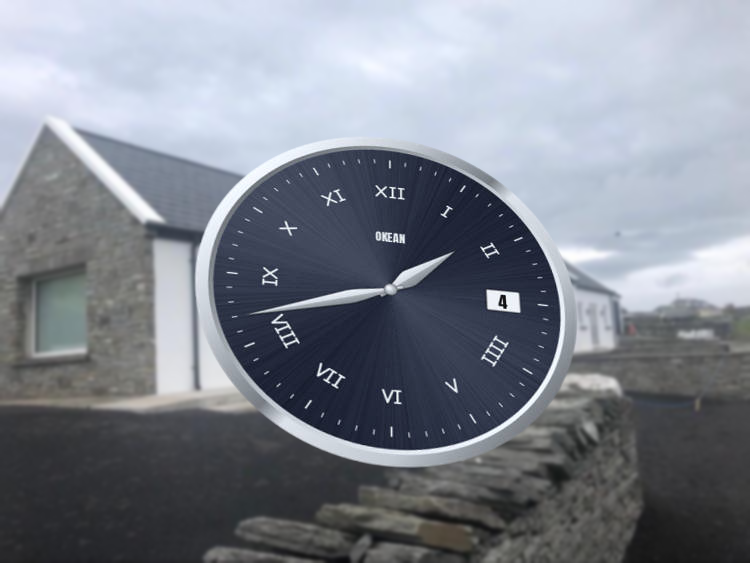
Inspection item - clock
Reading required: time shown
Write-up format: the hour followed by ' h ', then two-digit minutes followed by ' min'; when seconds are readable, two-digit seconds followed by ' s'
1 h 42 min
